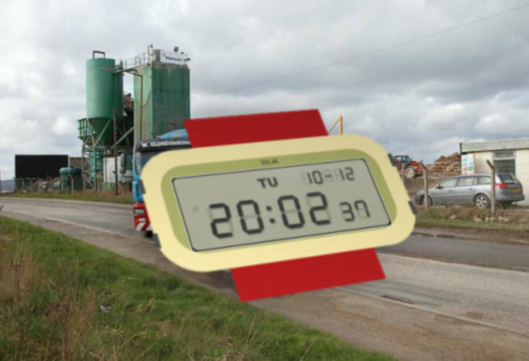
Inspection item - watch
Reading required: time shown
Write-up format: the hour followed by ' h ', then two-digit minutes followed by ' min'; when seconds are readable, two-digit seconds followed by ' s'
20 h 02 min 37 s
